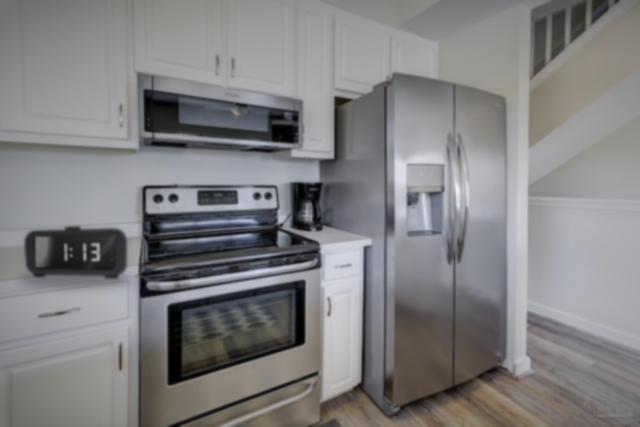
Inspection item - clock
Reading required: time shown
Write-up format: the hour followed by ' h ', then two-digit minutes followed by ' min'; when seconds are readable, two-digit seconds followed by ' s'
1 h 13 min
